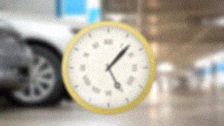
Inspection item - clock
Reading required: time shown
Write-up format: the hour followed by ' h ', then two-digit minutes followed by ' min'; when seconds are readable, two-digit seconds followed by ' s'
5 h 07 min
